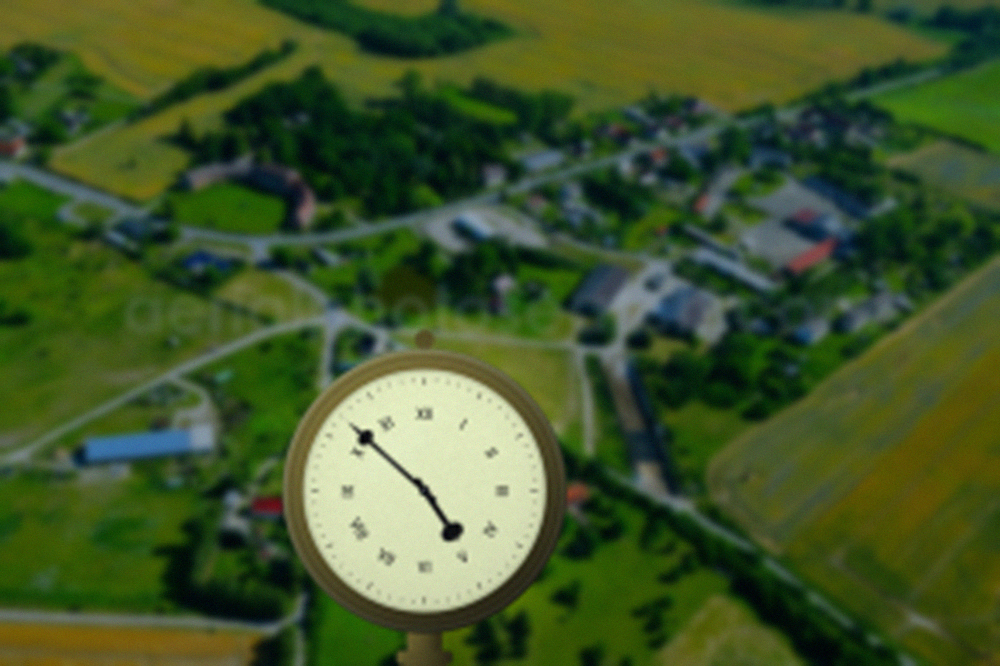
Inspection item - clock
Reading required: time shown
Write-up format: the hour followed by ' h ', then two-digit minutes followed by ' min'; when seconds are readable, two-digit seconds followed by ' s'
4 h 52 min
